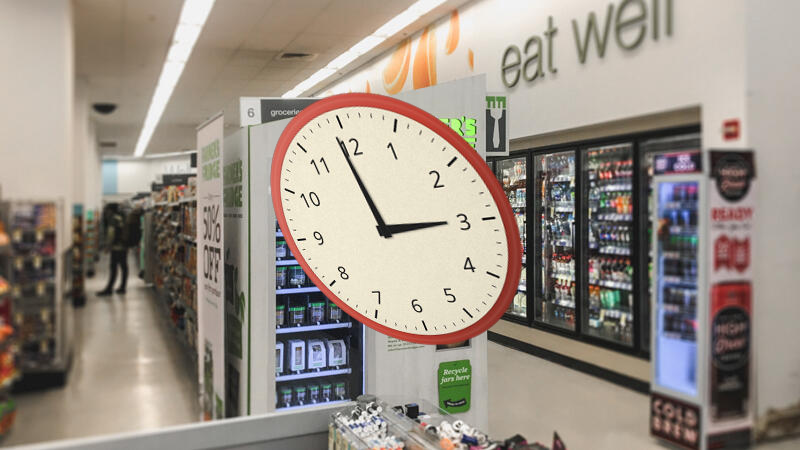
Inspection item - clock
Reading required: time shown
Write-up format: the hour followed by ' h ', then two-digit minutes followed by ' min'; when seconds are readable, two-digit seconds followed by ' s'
2 h 59 min
